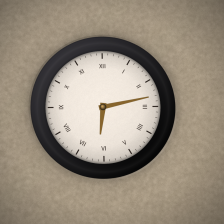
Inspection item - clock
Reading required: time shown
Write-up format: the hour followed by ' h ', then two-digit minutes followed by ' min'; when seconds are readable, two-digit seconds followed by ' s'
6 h 13 min
